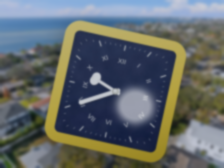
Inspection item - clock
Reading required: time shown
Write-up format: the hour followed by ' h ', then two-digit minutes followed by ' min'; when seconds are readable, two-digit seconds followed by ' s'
9 h 40 min
